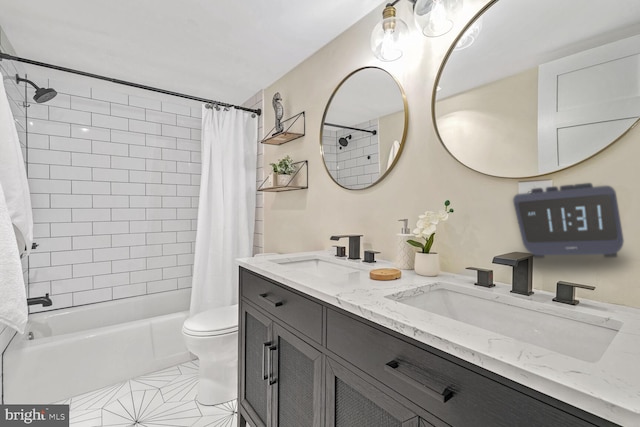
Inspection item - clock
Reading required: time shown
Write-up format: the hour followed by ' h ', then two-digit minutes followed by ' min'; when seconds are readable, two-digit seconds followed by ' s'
11 h 31 min
